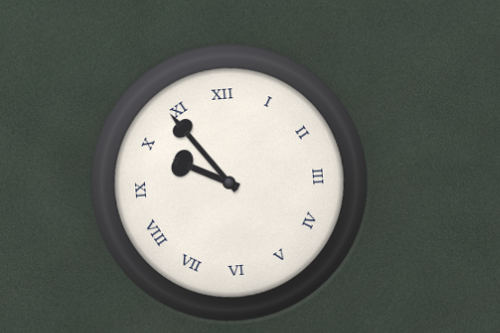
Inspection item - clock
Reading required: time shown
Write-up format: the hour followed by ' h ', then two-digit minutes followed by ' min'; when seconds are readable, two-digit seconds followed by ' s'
9 h 54 min
